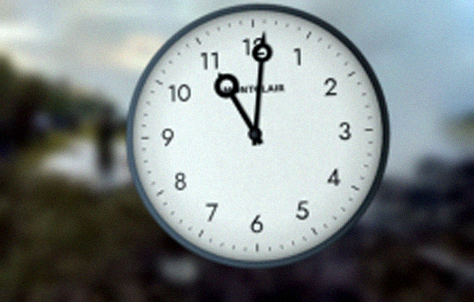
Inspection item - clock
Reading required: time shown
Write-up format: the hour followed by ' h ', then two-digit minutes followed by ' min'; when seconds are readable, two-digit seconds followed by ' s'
11 h 01 min
